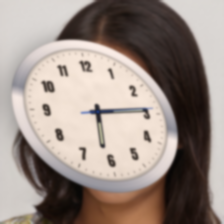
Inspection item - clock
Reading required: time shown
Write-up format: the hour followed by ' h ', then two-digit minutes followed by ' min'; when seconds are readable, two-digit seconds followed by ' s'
6 h 14 min 14 s
